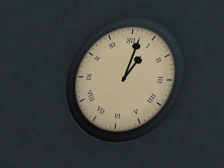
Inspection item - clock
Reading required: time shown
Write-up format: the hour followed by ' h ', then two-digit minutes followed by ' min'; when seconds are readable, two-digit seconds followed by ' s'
1 h 02 min
